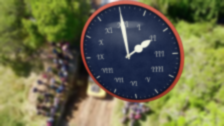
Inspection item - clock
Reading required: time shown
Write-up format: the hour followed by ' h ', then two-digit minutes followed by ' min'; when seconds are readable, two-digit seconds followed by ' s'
2 h 00 min
